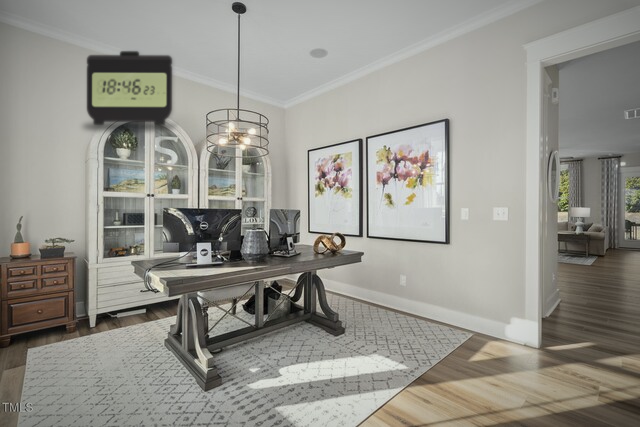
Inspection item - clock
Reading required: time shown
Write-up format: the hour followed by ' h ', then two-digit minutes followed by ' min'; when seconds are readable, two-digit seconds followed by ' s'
18 h 46 min
